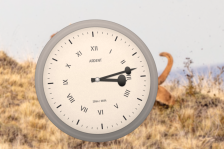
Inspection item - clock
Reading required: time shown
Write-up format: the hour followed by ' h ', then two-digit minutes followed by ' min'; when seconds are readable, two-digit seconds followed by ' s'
3 h 13 min
